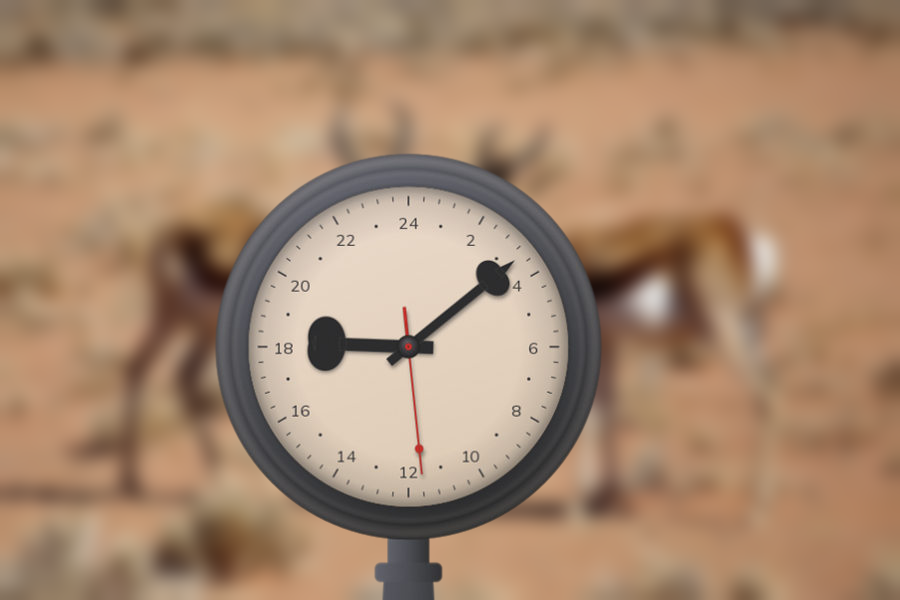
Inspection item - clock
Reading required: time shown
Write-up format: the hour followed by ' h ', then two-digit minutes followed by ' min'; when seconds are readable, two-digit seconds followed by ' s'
18 h 08 min 29 s
